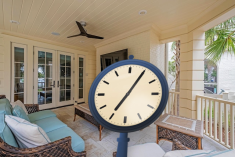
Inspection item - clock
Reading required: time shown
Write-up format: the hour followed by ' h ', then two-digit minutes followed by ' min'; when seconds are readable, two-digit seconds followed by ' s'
7 h 05 min
